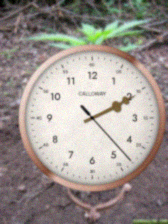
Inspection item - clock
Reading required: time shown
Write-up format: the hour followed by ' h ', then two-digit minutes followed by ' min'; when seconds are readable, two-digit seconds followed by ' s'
2 h 10 min 23 s
